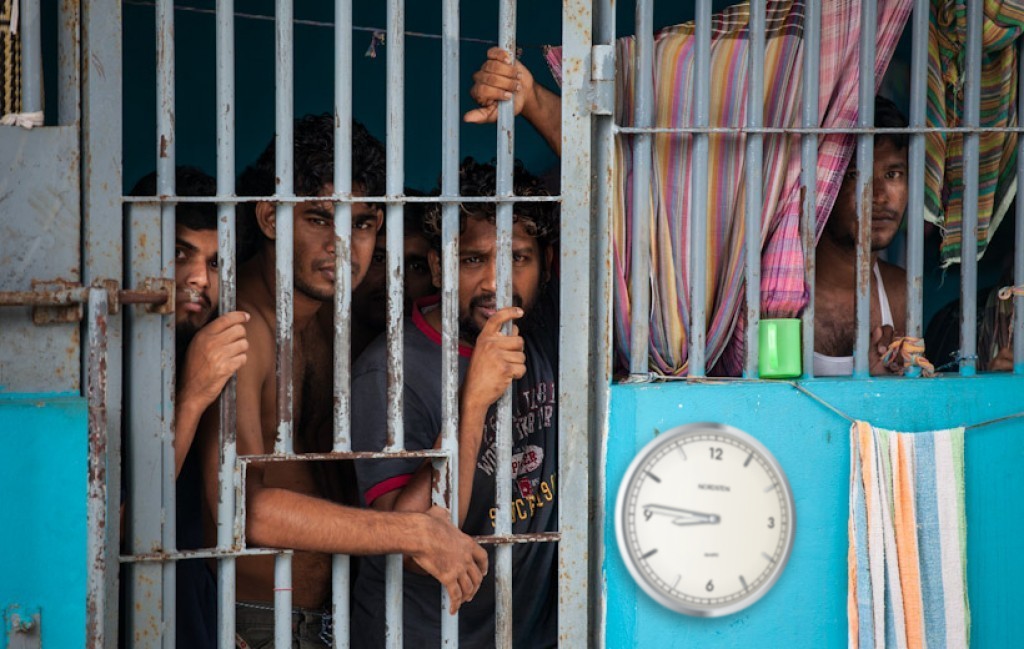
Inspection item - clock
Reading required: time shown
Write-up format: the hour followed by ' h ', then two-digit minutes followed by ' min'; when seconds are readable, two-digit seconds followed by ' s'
8 h 46 min
